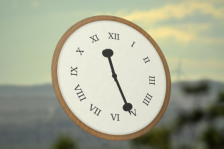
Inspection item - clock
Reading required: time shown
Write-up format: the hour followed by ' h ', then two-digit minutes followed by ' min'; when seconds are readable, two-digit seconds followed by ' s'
11 h 26 min
